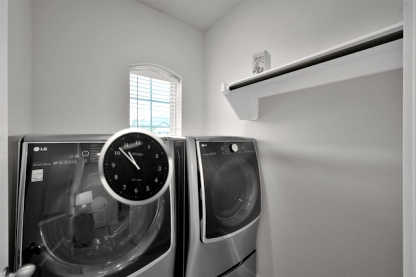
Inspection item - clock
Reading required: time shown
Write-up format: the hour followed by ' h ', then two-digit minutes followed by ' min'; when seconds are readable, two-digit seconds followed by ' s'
10 h 52 min
